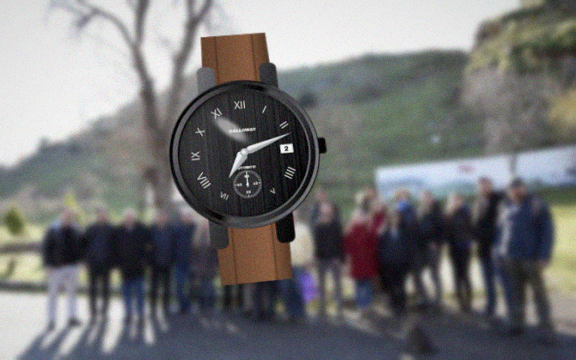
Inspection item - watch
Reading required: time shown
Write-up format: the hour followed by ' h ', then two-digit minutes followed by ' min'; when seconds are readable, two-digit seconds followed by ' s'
7 h 12 min
